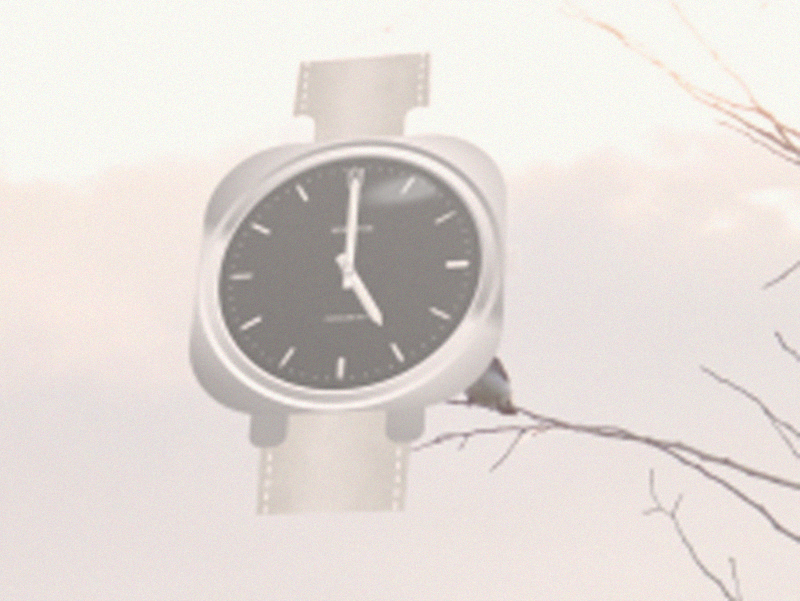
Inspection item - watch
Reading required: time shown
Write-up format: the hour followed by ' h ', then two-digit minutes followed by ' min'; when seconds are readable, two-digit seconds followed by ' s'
5 h 00 min
